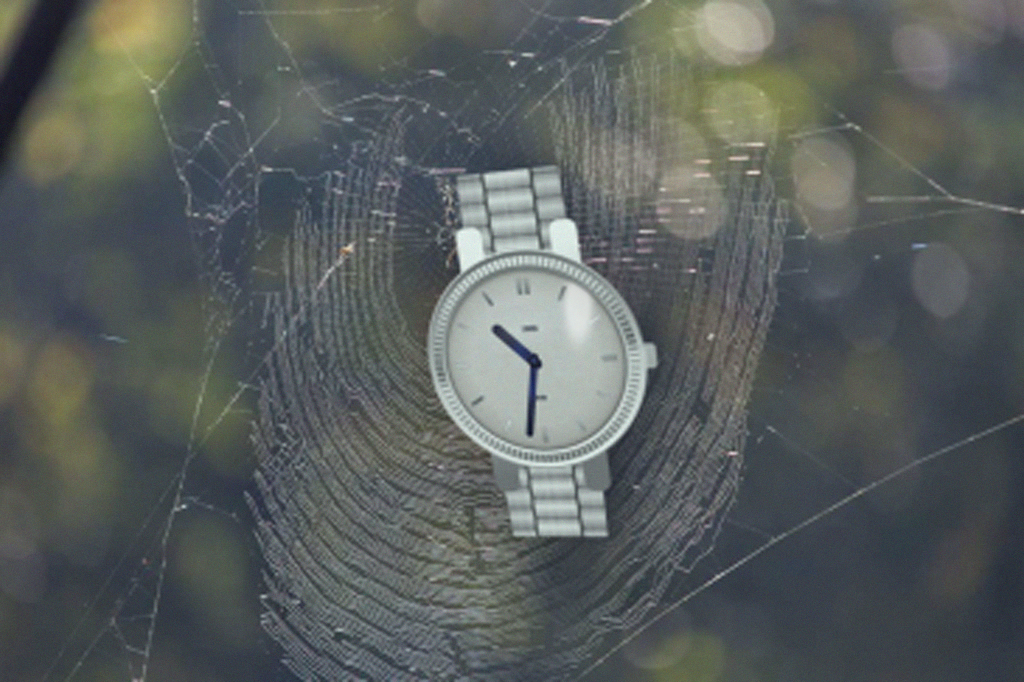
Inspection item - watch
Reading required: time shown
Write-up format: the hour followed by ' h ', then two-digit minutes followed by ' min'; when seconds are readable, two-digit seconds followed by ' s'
10 h 32 min
